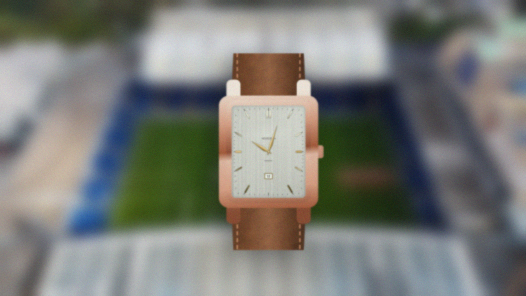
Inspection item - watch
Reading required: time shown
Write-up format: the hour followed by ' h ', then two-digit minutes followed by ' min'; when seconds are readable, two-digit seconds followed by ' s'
10 h 03 min
